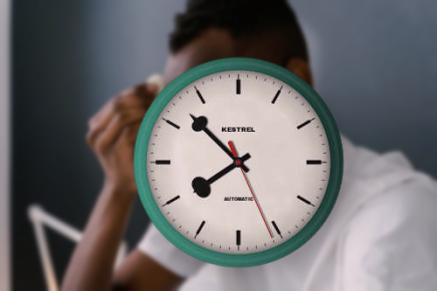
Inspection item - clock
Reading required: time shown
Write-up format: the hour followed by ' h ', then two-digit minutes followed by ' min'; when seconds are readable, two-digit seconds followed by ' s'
7 h 52 min 26 s
